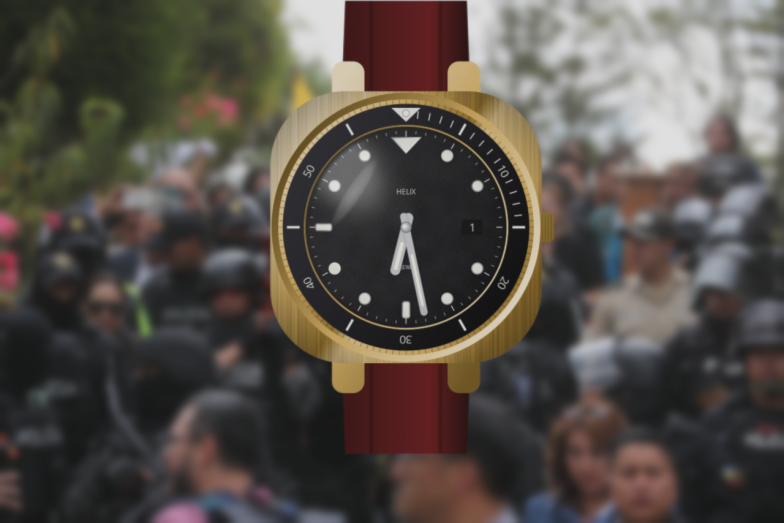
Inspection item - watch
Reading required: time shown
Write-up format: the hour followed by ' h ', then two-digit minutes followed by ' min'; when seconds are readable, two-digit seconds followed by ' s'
6 h 28 min
